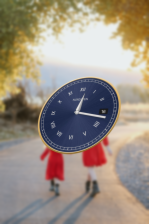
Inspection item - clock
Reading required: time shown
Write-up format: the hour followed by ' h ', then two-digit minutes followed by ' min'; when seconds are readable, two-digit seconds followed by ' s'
12 h 17 min
